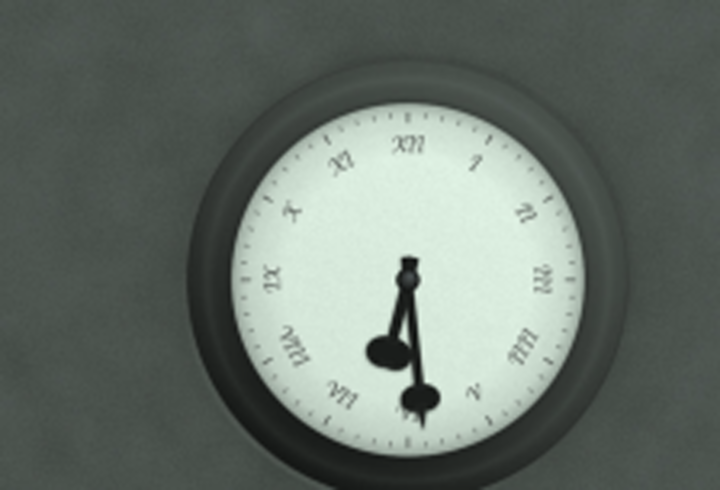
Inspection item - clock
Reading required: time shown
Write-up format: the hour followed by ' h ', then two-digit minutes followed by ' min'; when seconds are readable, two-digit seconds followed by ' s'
6 h 29 min
